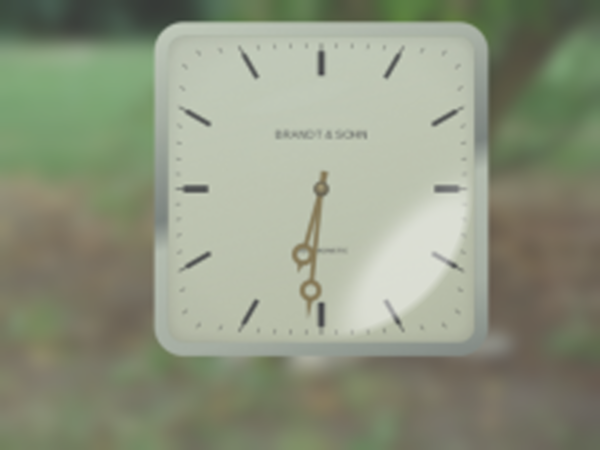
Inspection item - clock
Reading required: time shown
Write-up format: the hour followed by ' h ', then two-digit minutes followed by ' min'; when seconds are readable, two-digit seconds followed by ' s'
6 h 31 min
